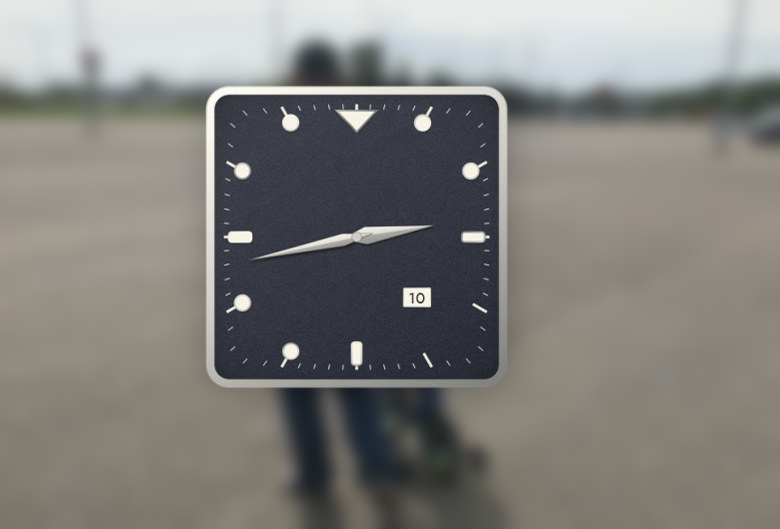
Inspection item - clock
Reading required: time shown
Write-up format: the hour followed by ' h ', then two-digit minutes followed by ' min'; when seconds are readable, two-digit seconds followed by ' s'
2 h 43 min
